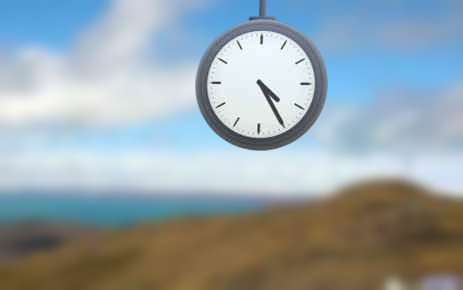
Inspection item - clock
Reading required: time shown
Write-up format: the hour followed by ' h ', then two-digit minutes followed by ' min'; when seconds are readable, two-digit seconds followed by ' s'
4 h 25 min
